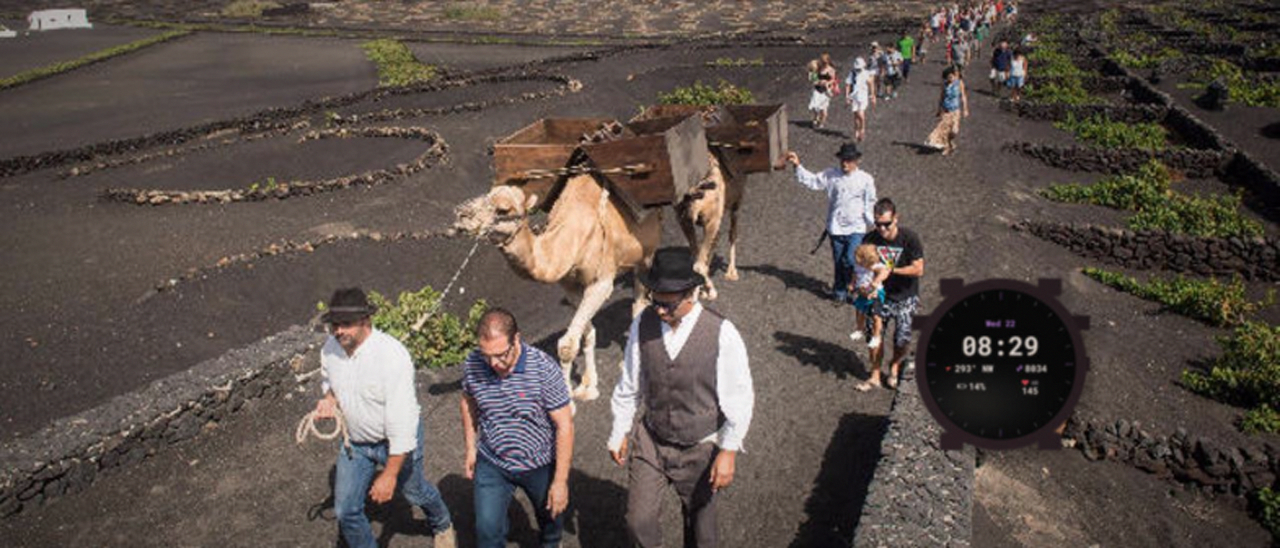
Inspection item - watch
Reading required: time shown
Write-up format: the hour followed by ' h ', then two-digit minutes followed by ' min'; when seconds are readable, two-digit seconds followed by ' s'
8 h 29 min
